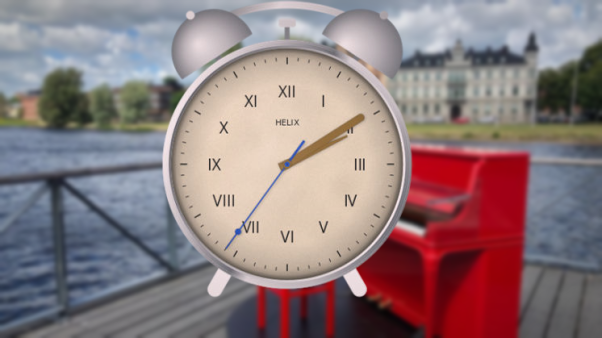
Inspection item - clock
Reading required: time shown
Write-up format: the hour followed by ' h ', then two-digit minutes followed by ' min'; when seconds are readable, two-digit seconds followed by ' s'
2 h 09 min 36 s
